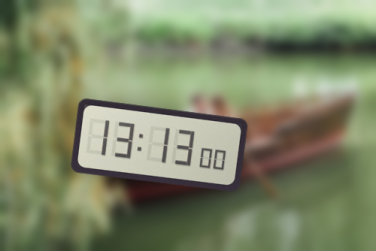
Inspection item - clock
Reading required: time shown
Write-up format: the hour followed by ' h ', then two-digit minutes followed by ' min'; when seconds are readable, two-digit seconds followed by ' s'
13 h 13 min 00 s
